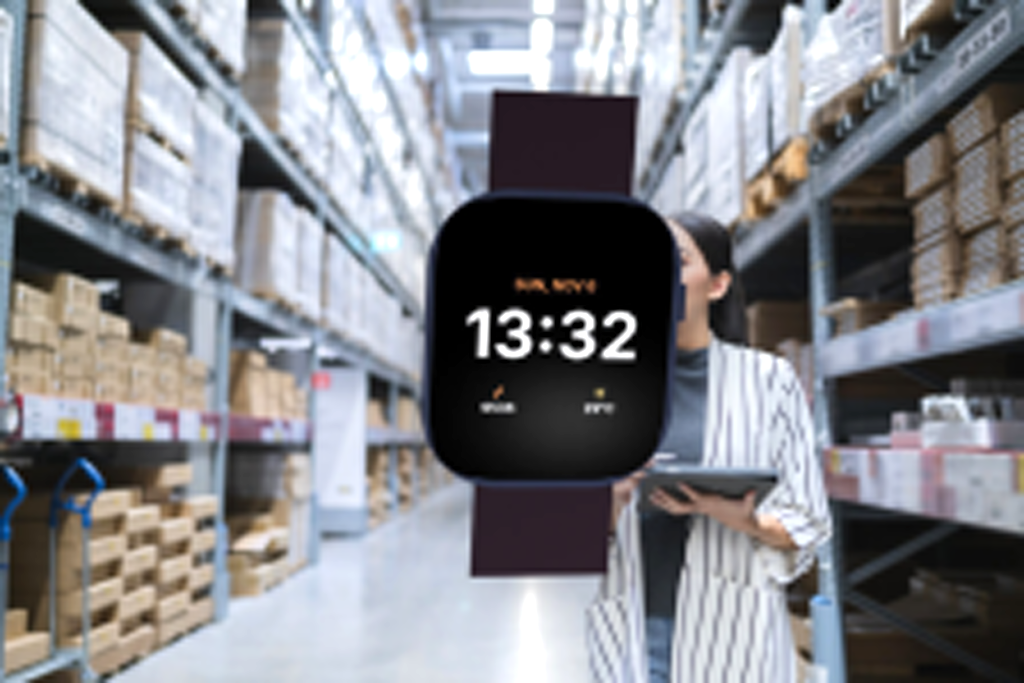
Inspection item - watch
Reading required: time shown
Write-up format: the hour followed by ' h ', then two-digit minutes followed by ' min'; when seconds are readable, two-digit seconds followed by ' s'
13 h 32 min
